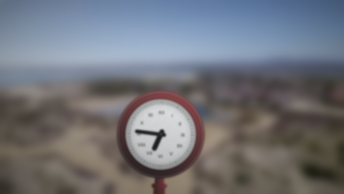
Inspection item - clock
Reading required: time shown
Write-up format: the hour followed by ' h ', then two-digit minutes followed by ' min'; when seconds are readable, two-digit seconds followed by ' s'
6 h 46 min
